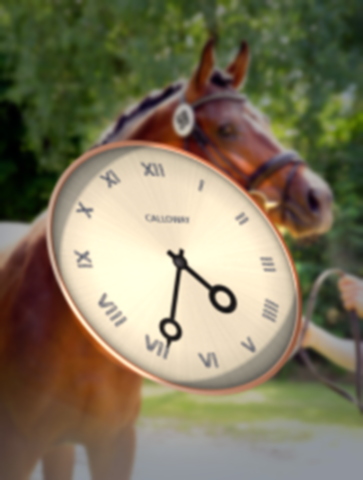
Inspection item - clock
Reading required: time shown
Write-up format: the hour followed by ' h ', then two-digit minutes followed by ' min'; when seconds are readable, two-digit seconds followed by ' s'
4 h 34 min
